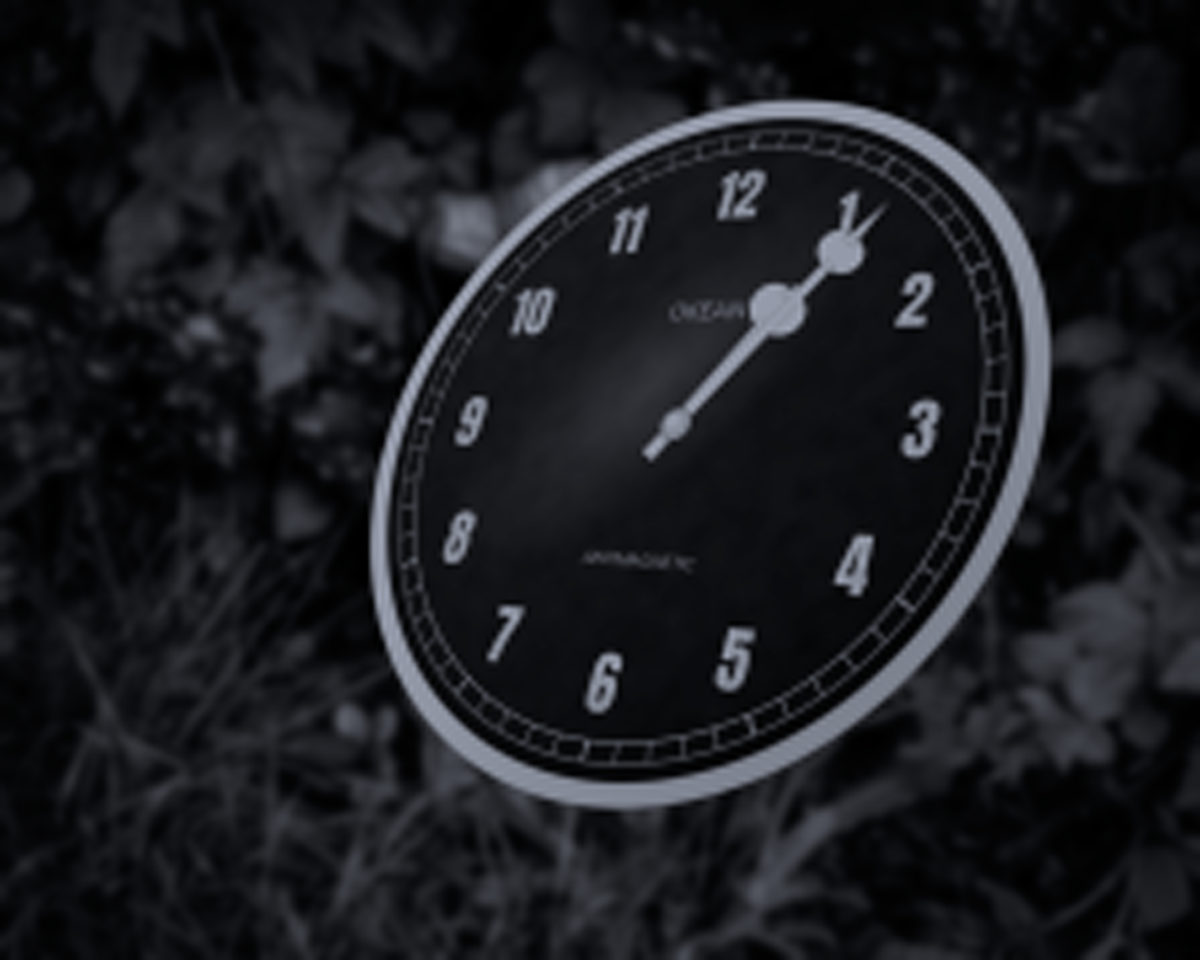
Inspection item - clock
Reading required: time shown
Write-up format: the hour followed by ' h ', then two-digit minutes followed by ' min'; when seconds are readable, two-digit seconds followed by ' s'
1 h 06 min
